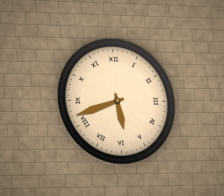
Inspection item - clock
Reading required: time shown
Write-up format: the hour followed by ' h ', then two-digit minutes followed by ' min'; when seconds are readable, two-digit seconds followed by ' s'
5 h 42 min
